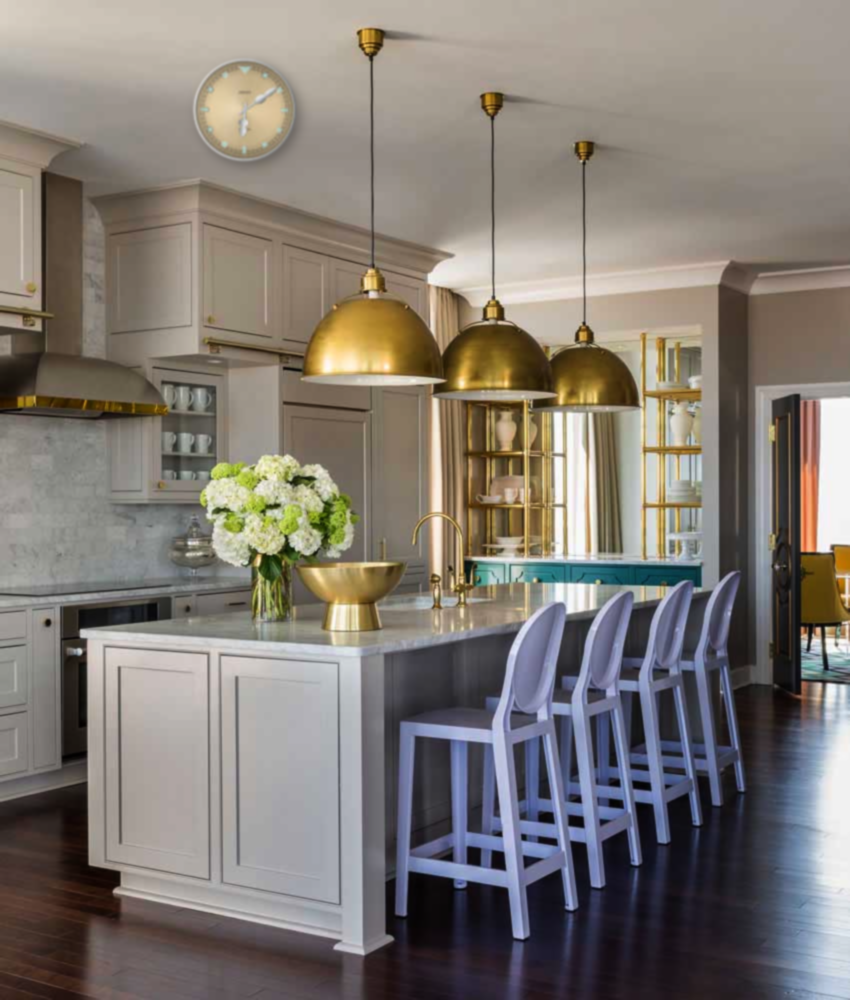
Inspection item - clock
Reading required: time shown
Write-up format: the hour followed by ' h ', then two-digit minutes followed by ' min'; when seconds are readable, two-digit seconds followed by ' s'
6 h 09 min
